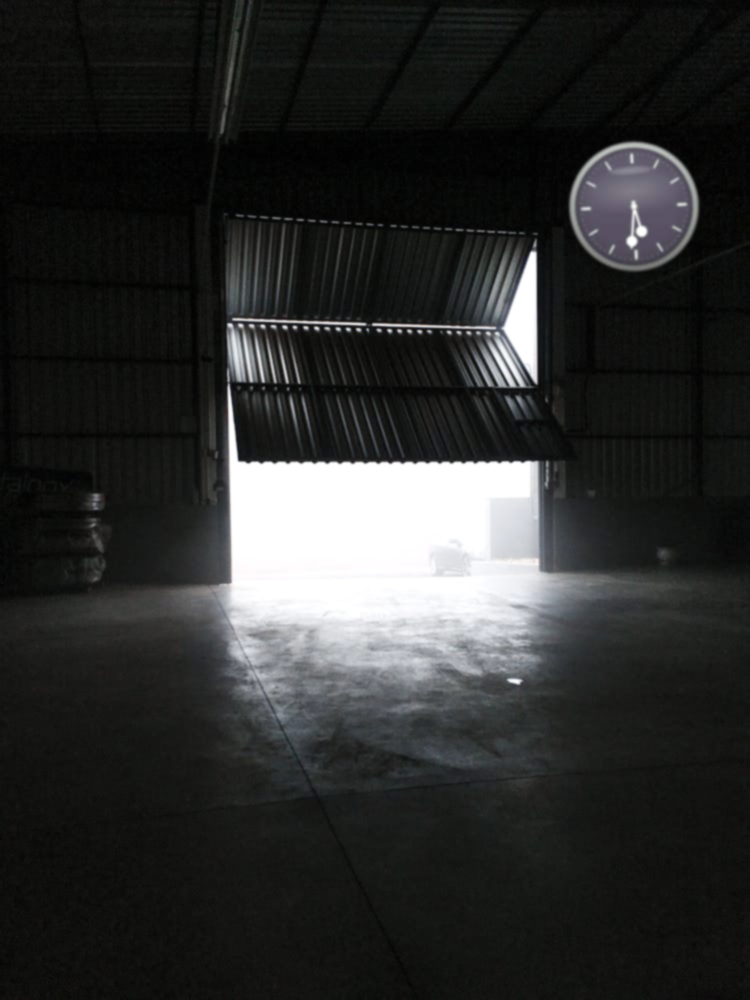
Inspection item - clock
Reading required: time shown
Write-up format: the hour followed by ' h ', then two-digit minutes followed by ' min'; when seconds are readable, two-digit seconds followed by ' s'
5 h 31 min
